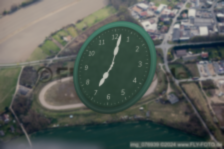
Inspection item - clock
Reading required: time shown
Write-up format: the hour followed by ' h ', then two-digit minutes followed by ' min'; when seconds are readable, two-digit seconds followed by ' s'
7 h 02 min
